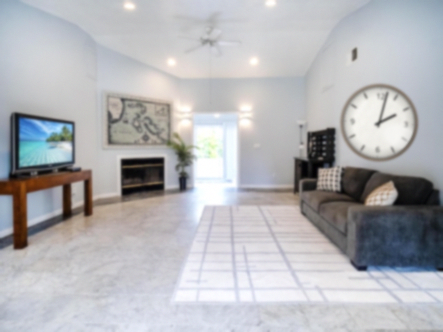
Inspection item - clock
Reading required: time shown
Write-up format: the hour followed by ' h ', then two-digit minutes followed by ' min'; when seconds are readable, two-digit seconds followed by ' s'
2 h 02 min
